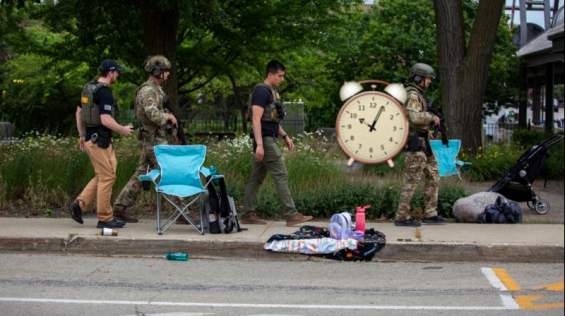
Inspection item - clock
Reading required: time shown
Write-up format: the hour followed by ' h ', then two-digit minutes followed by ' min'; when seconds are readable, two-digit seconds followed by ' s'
10 h 04 min
